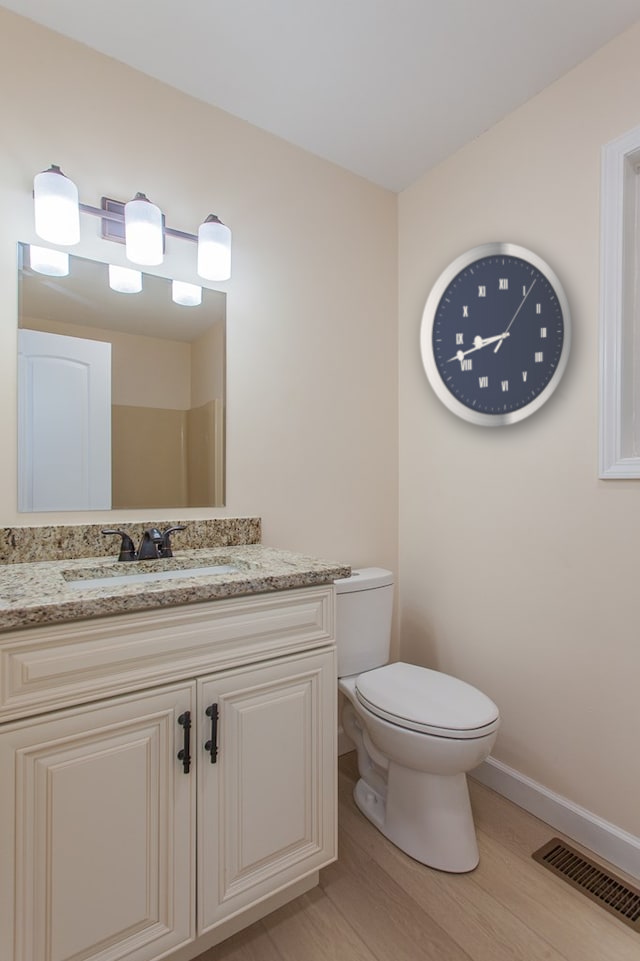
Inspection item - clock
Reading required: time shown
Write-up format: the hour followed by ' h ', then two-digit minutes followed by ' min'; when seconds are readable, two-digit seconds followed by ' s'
8 h 42 min 06 s
